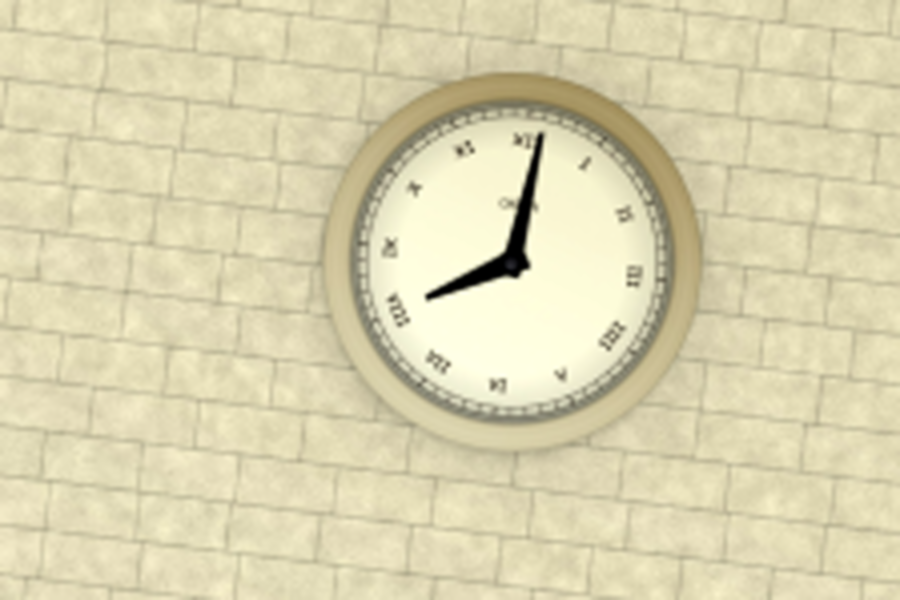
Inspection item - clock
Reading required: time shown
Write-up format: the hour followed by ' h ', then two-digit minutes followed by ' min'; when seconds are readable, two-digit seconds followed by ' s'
8 h 01 min
